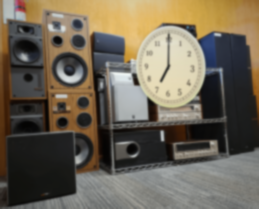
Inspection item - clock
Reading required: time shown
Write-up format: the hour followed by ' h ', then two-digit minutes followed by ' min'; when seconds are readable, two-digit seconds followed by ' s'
7 h 00 min
